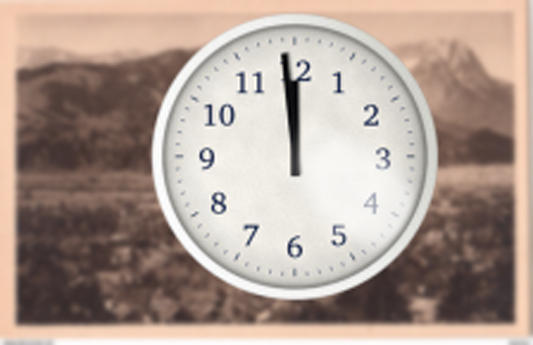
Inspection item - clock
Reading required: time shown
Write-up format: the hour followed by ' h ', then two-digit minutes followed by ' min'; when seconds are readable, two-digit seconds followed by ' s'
11 h 59 min
